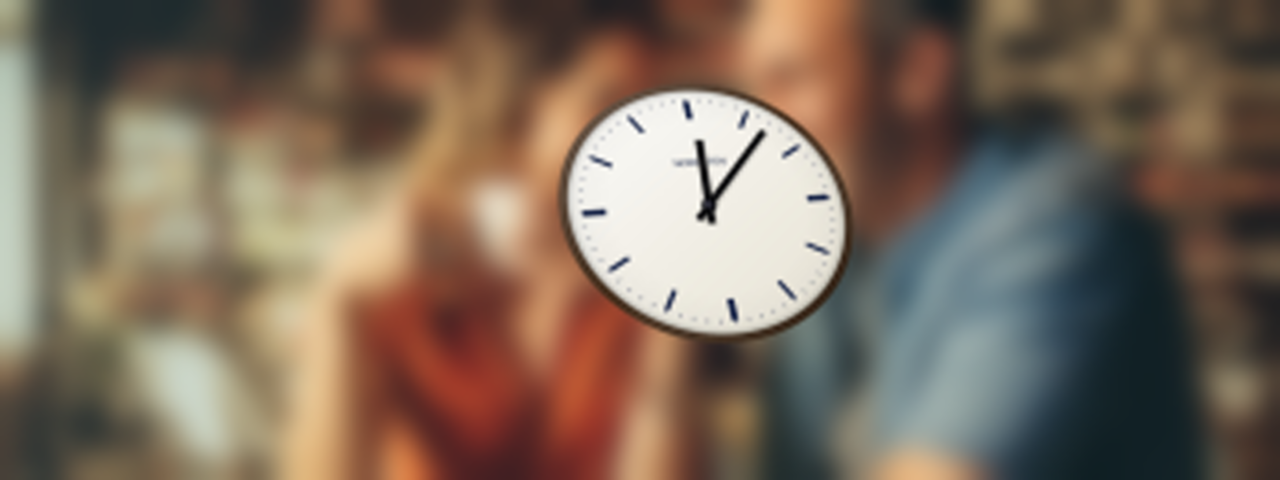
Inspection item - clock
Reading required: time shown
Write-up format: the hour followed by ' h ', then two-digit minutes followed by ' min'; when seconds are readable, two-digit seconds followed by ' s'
12 h 07 min
